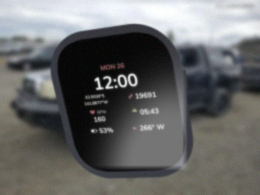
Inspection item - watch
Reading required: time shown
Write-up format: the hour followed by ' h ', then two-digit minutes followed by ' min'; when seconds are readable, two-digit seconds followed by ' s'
12 h 00 min
